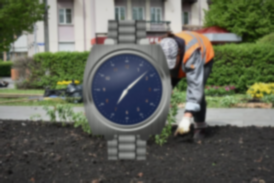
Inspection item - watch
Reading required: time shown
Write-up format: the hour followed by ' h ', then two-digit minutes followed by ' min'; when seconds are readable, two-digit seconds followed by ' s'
7 h 08 min
